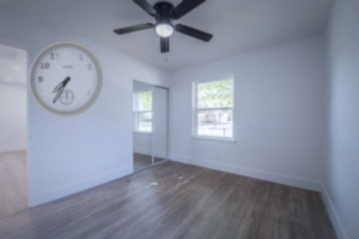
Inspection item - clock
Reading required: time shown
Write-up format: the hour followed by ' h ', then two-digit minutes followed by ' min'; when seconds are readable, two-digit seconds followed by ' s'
7 h 35 min
